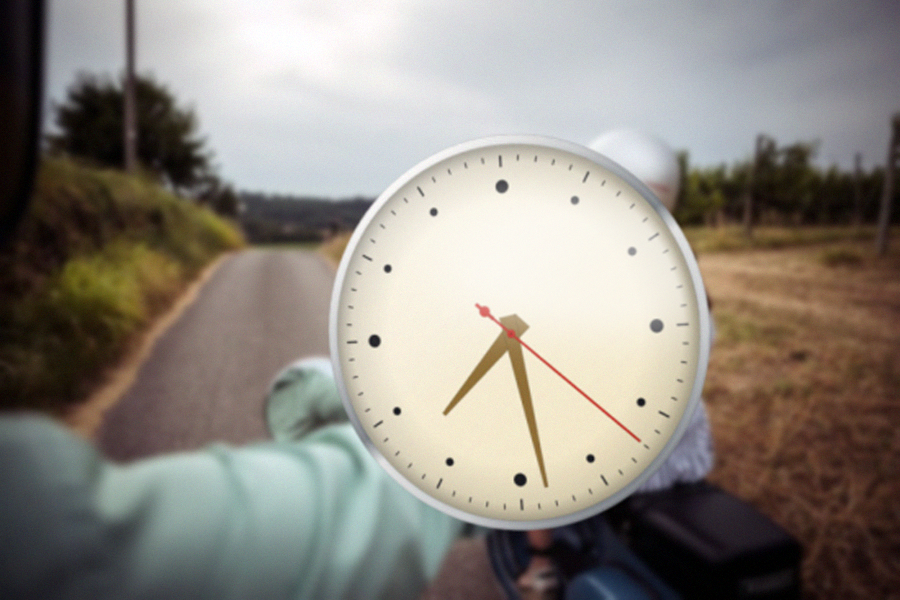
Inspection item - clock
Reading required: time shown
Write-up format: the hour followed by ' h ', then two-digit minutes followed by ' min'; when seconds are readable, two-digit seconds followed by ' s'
7 h 28 min 22 s
